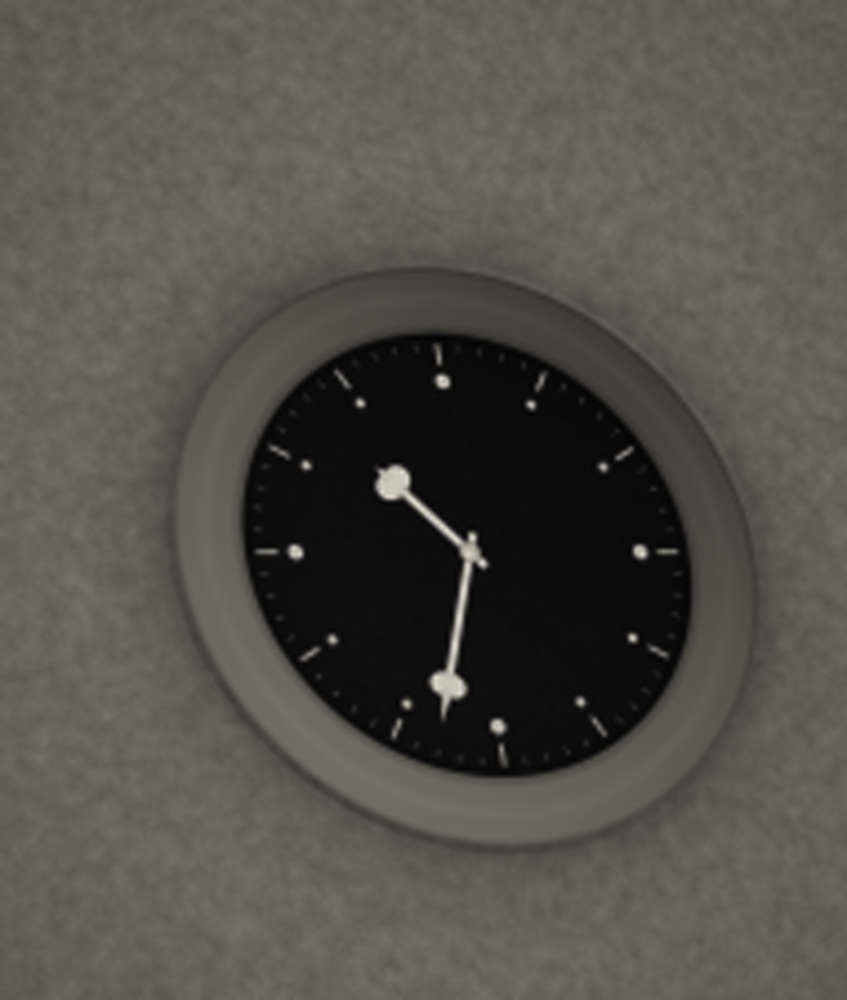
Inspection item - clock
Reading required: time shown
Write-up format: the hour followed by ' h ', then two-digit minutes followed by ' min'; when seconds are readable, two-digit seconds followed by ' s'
10 h 33 min
